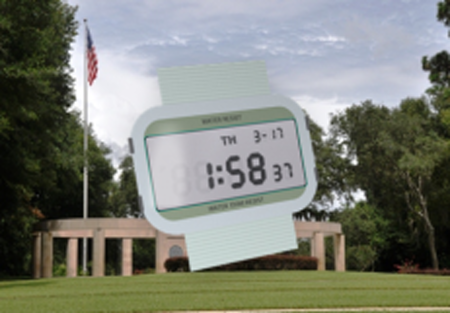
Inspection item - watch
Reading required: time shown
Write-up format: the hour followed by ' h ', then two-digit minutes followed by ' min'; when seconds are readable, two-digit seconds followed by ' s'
1 h 58 min 37 s
